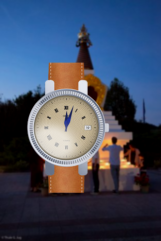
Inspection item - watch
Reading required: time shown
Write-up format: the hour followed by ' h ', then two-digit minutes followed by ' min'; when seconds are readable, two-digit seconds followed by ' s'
12 h 03 min
